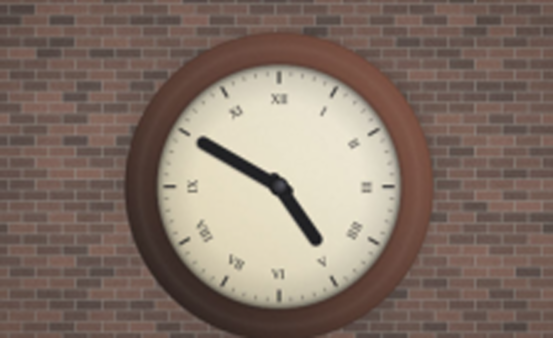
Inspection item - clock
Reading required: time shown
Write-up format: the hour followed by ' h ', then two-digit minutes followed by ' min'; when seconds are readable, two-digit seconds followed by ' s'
4 h 50 min
